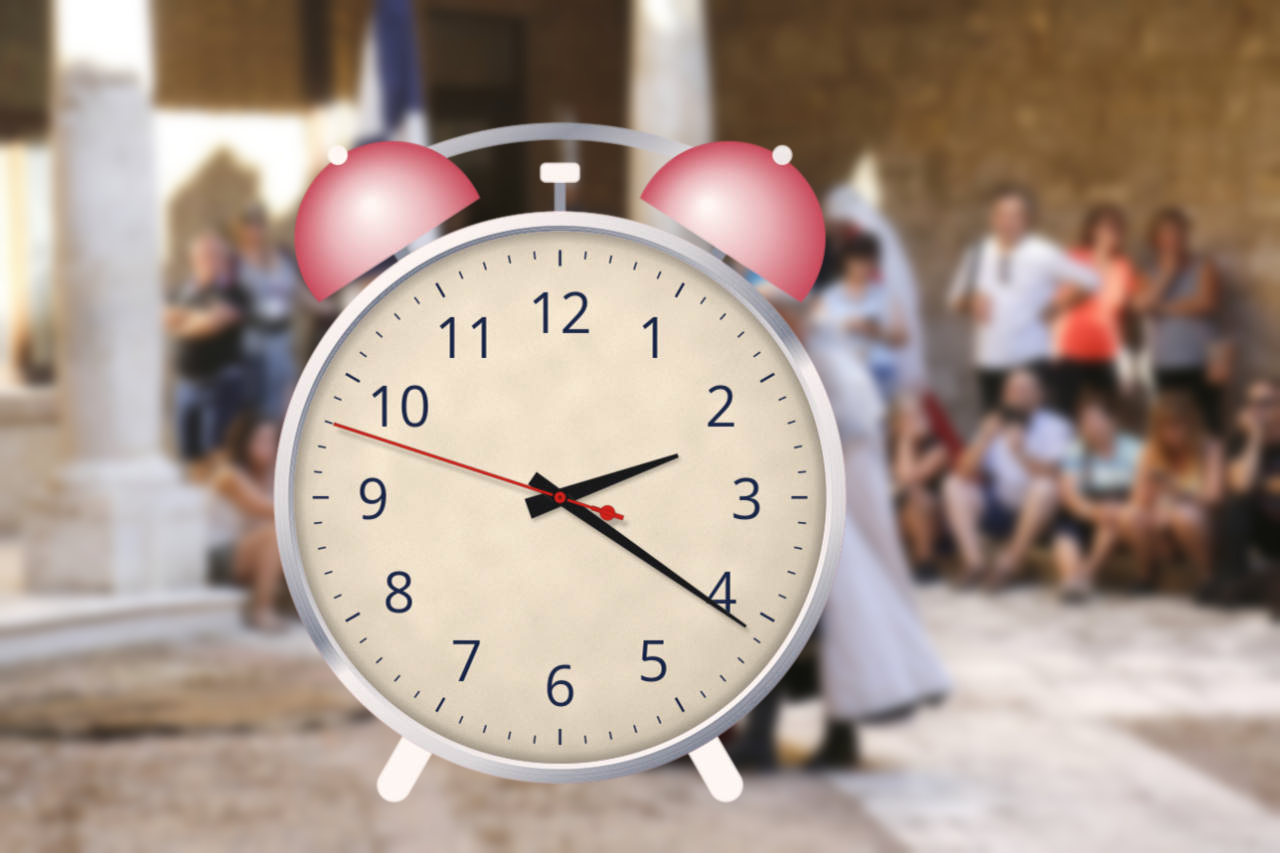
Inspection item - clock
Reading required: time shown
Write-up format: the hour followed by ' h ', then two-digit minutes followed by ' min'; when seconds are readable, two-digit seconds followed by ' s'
2 h 20 min 48 s
